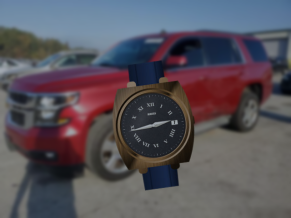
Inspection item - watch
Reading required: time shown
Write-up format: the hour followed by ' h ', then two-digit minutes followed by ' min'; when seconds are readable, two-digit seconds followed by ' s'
2 h 44 min
